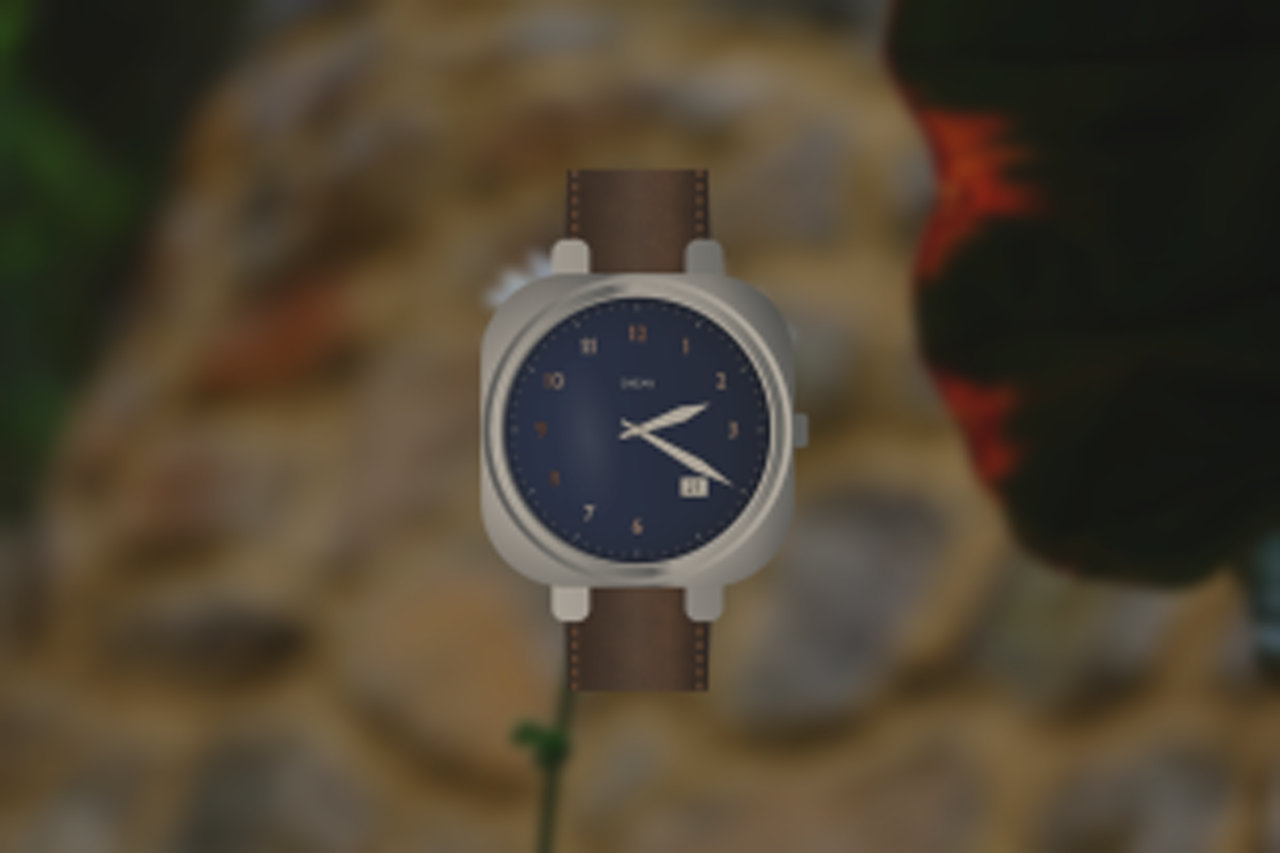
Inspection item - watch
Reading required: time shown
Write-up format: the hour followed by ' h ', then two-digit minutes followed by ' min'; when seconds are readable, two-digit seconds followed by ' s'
2 h 20 min
